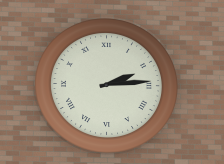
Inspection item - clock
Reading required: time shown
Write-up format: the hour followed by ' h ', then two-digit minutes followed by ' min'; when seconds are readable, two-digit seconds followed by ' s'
2 h 14 min
